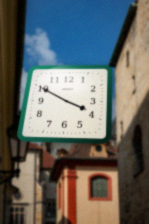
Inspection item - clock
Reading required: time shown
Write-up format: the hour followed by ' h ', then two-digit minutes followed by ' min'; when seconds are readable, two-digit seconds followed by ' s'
3 h 50 min
